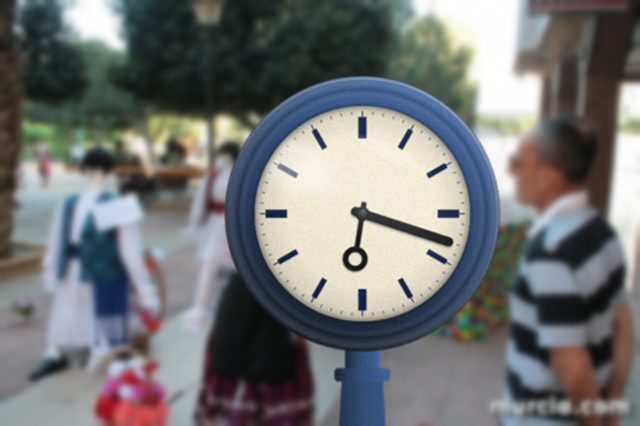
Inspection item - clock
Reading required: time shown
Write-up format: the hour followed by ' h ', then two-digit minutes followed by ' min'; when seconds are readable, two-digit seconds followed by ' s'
6 h 18 min
